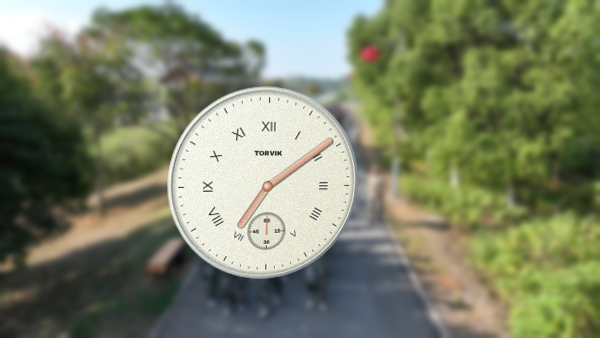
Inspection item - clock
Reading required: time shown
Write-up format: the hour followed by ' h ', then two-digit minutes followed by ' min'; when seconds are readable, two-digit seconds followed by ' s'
7 h 09 min
